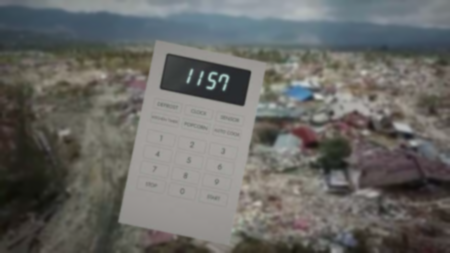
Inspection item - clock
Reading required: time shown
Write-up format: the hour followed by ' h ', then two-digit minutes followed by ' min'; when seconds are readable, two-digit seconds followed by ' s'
11 h 57 min
